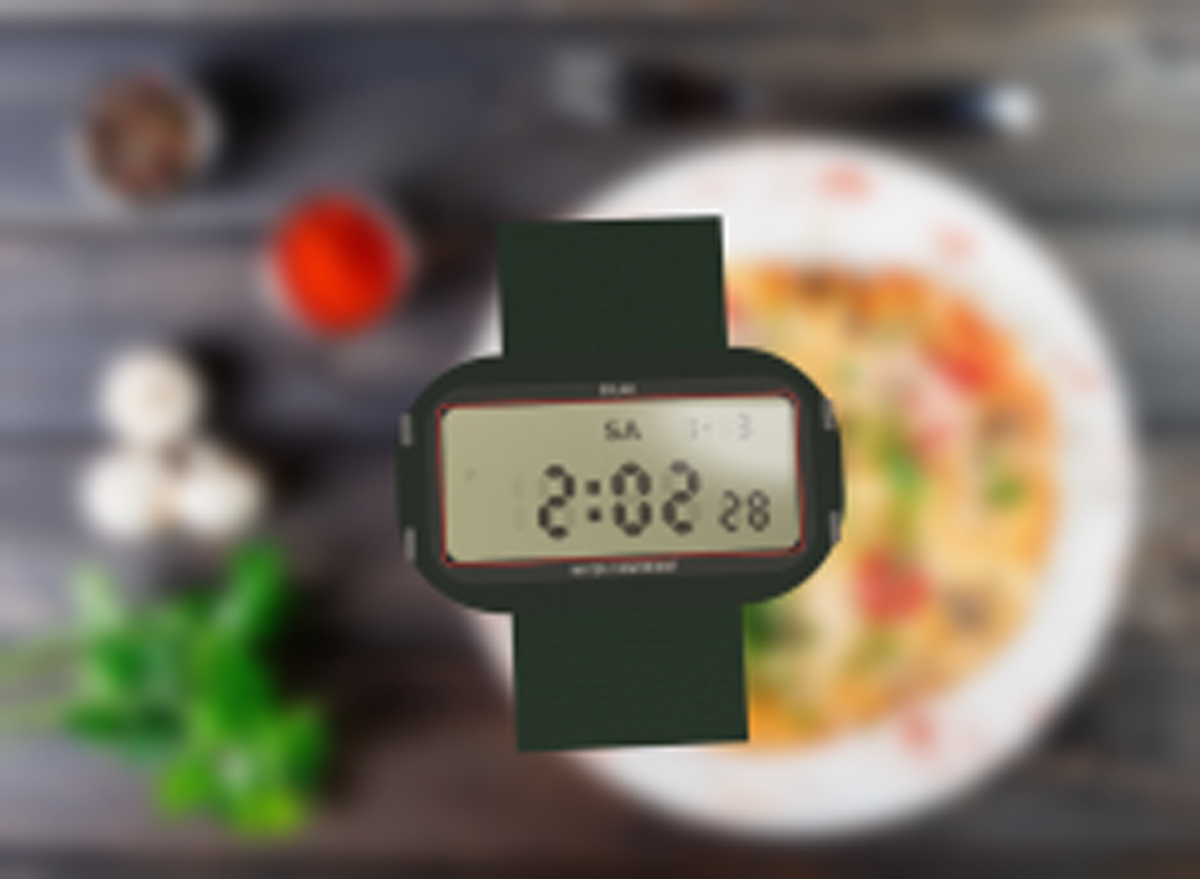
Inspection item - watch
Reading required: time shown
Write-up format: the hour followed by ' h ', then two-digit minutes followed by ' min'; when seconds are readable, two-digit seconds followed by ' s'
2 h 02 min 28 s
